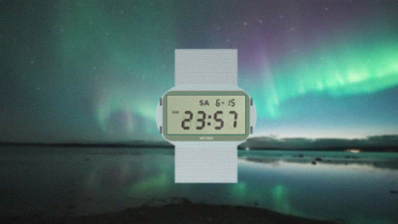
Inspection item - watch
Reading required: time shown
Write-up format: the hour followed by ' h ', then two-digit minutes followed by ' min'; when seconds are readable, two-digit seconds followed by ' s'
23 h 57 min
